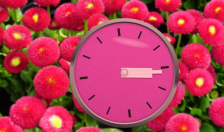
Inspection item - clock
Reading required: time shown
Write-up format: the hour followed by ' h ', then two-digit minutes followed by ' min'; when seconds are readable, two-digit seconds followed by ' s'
3 h 16 min
